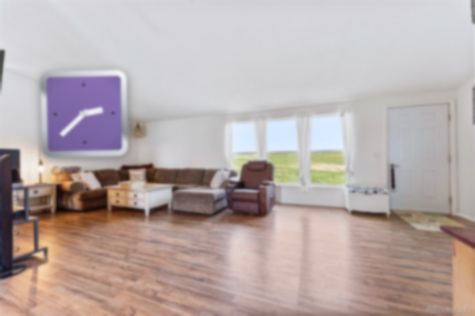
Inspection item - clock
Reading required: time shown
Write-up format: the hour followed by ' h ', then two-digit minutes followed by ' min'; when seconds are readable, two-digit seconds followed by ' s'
2 h 38 min
